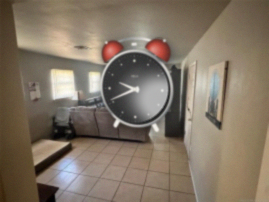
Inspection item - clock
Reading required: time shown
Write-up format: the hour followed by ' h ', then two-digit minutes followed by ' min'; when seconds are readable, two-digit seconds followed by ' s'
9 h 41 min
